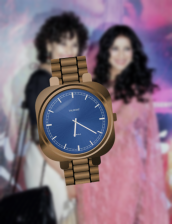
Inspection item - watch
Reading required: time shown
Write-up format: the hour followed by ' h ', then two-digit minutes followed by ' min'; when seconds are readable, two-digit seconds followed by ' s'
6 h 21 min
